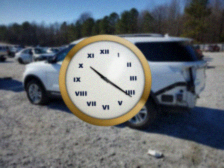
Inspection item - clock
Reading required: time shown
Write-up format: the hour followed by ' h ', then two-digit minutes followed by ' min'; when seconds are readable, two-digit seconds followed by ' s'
10 h 21 min
